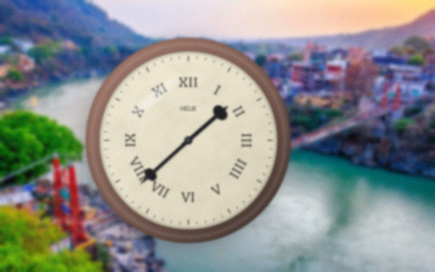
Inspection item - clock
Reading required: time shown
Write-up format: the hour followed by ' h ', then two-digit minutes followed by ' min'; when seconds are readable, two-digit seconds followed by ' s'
1 h 38 min
